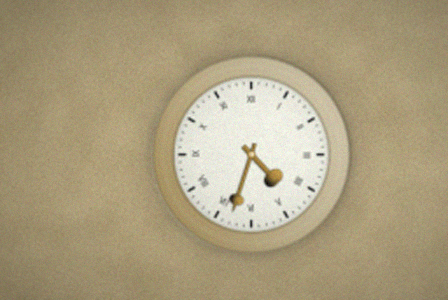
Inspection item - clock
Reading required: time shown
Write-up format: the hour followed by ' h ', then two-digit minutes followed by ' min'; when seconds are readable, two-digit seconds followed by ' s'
4 h 33 min
